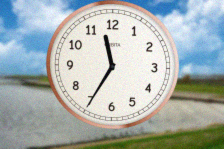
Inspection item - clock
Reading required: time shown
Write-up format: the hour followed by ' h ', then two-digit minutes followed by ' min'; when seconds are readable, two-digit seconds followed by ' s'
11 h 35 min
